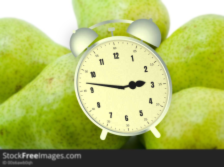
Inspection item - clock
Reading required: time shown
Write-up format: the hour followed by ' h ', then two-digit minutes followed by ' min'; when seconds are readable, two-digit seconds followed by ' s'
2 h 47 min
